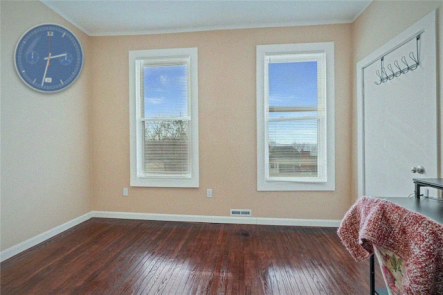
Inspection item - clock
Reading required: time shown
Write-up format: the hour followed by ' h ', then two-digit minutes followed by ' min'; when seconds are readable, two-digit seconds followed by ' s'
2 h 32 min
